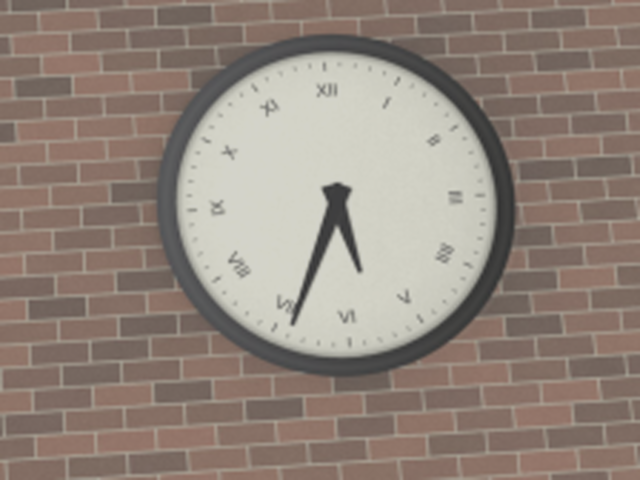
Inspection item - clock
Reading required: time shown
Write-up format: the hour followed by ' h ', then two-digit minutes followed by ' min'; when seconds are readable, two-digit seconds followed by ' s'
5 h 34 min
